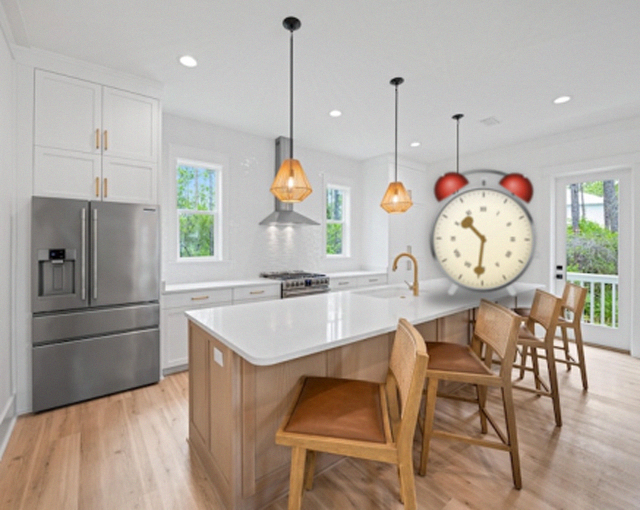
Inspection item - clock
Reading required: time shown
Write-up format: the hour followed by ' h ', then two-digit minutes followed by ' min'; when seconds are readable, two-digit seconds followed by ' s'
10 h 31 min
